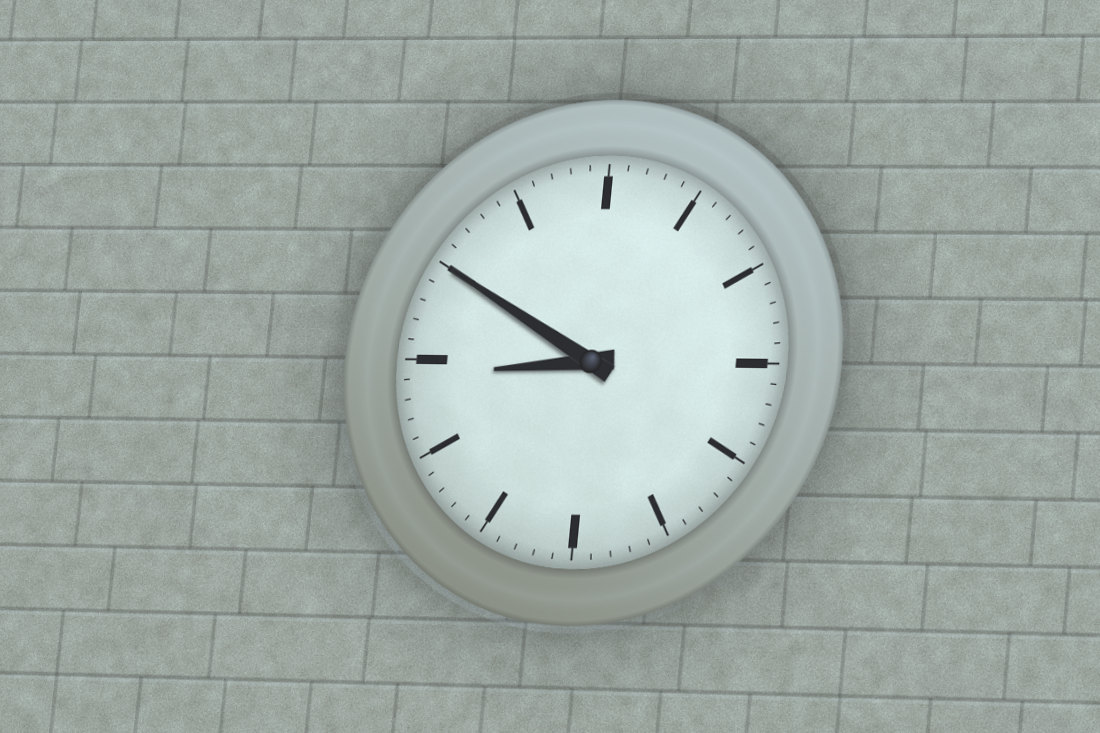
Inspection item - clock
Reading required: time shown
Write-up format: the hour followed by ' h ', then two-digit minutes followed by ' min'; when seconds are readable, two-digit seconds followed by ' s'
8 h 50 min
